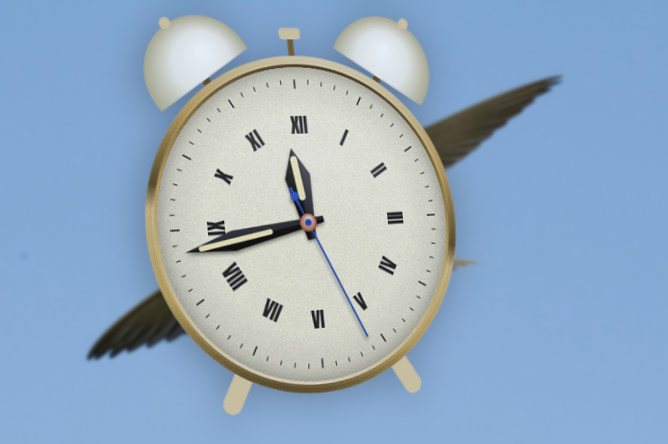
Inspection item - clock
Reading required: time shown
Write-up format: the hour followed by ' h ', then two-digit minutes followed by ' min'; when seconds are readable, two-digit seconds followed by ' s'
11 h 43 min 26 s
